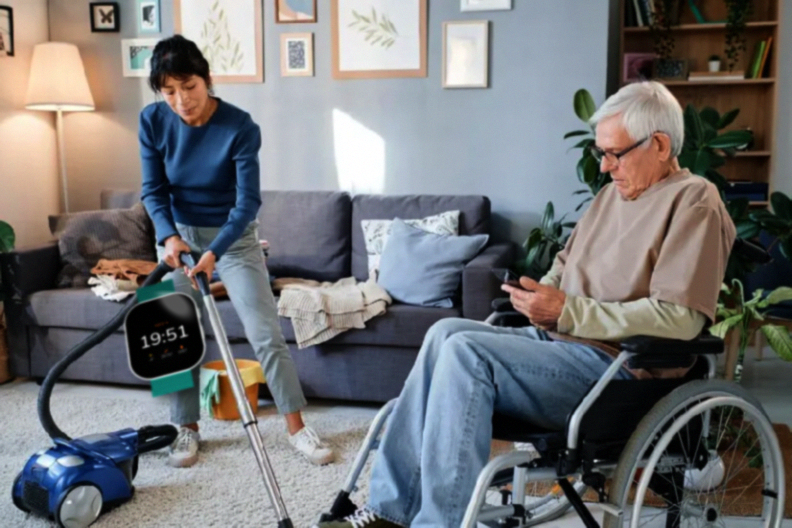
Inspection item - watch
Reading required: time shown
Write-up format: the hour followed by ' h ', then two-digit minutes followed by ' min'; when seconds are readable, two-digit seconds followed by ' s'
19 h 51 min
